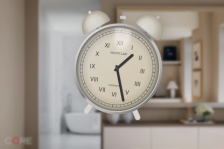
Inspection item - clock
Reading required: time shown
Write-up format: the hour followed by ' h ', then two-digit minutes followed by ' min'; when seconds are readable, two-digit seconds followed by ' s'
1 h 27 min
